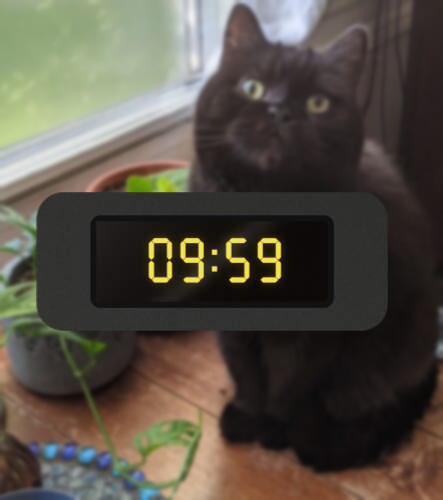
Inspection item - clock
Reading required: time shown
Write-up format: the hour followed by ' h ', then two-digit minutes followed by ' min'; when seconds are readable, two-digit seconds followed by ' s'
9 h 59 min
